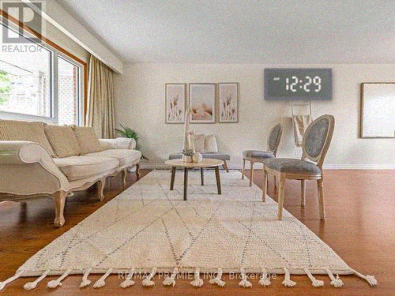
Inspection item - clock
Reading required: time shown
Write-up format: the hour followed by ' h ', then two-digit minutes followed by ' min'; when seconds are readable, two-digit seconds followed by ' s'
12 h 29 min
